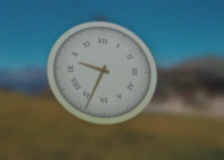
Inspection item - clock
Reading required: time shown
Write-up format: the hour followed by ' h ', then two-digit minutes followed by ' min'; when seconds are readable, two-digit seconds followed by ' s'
9 h 34 min
